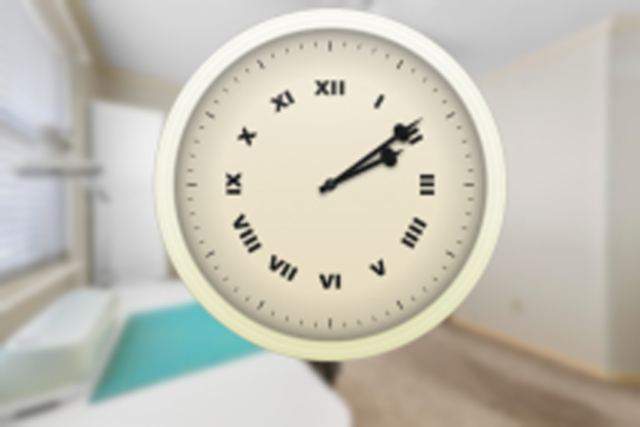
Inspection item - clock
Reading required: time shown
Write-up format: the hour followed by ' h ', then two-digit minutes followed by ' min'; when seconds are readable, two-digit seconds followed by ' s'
2 h 09 min
